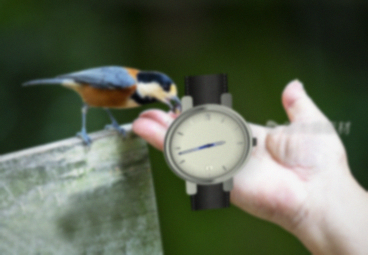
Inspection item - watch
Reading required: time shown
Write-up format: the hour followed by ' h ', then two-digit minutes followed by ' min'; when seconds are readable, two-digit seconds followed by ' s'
2 h 43 min
